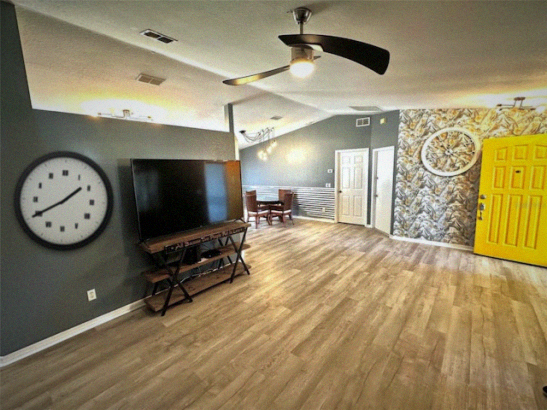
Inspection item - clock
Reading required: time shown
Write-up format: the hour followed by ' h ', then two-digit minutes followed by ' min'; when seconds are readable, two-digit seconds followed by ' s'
1 h 40 min
